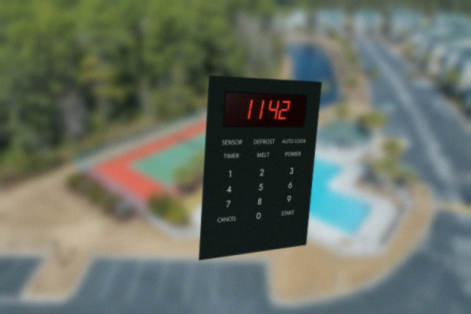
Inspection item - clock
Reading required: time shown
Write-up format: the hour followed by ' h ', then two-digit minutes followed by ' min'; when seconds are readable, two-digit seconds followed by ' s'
11 h 42 min
